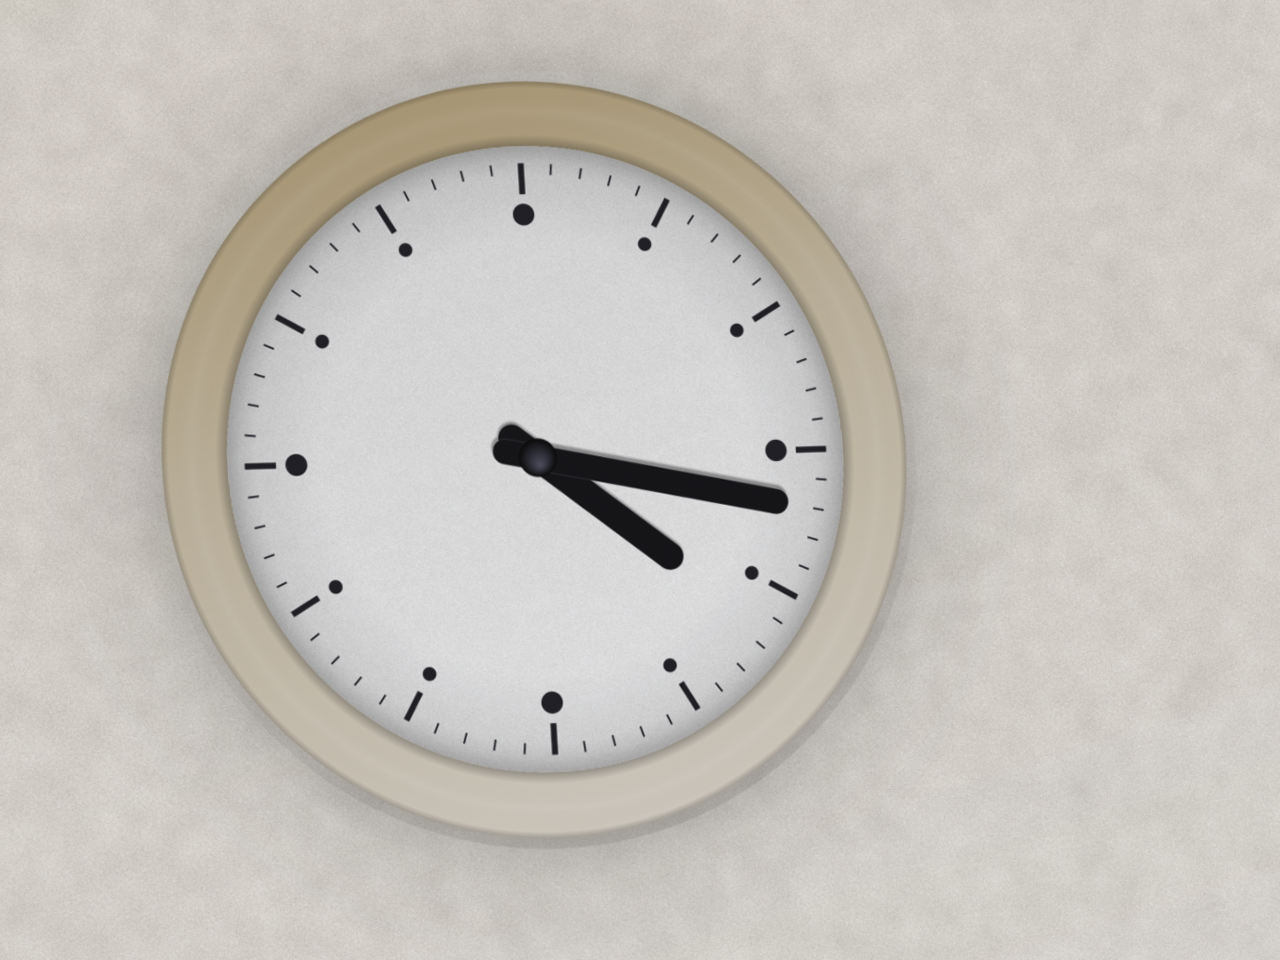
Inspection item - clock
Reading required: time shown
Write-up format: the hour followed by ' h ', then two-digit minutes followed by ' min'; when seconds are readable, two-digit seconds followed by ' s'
4 h 17 min
